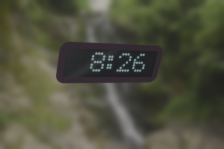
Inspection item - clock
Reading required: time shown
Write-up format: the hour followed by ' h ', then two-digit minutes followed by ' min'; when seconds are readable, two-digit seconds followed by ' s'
8 h 26 min
